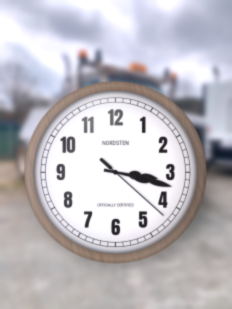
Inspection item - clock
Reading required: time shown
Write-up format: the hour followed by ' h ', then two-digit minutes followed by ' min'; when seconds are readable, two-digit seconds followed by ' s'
3 h 17 min 22 s
